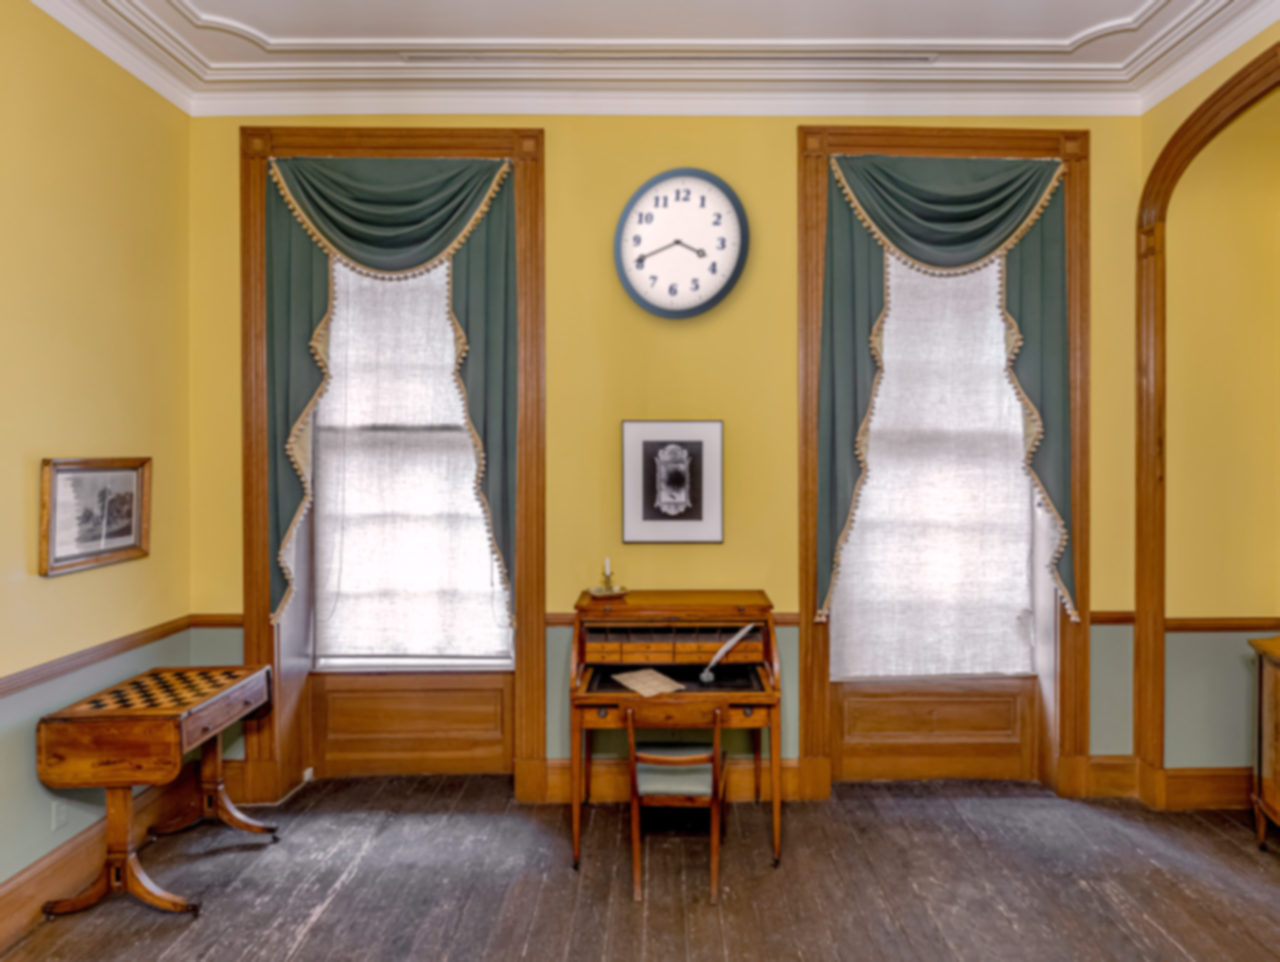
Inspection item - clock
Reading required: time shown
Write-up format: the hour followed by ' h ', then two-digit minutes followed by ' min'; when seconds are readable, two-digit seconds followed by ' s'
3 h 41 min
